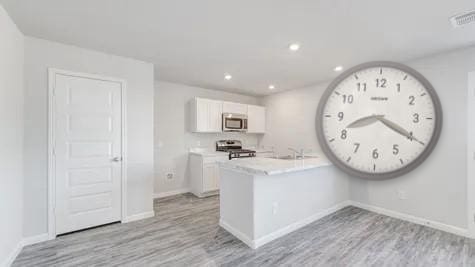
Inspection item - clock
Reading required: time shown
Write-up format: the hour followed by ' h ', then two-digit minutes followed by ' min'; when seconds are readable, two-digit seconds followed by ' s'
8 h 20 min
